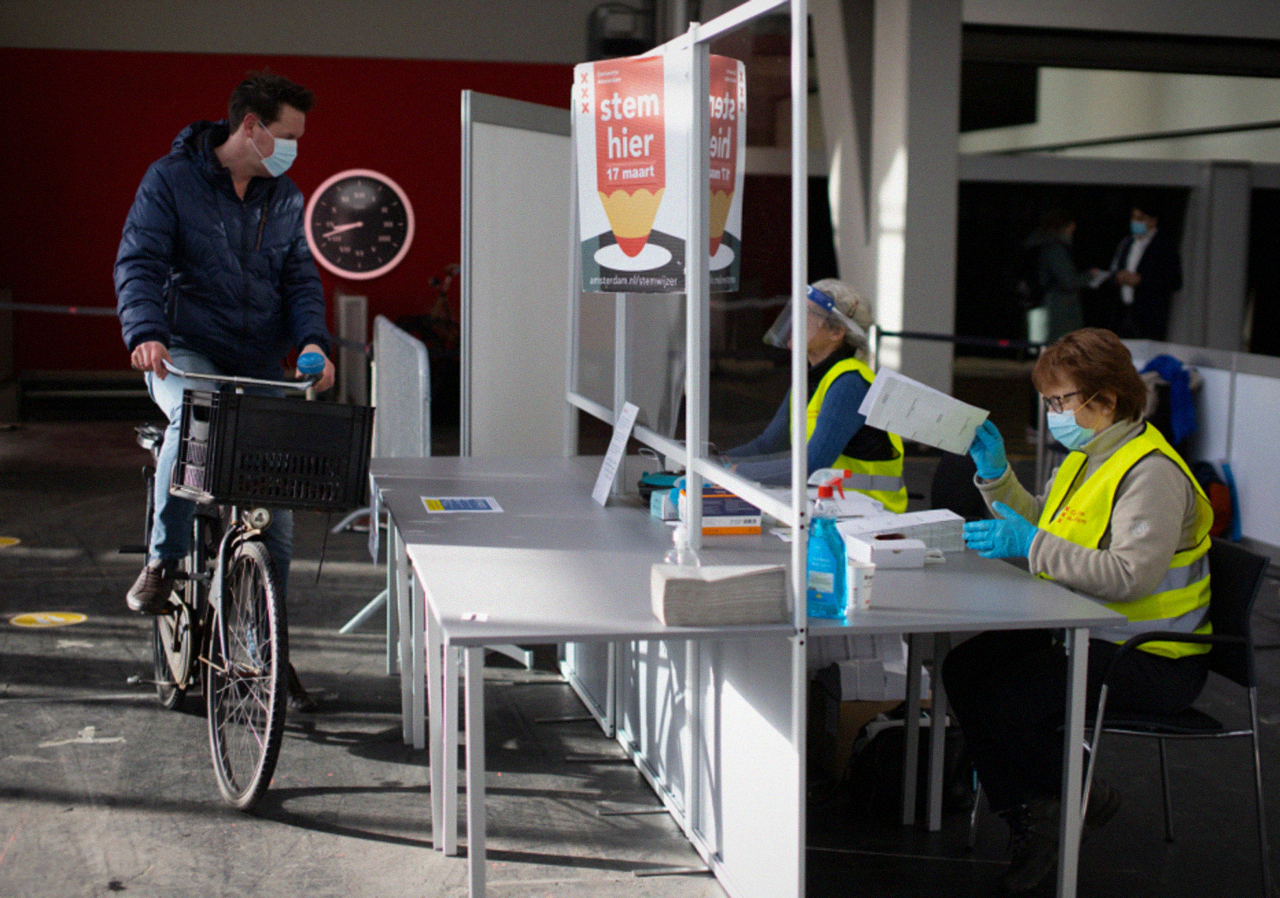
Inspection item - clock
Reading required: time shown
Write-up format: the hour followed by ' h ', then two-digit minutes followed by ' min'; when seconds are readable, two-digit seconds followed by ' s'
8 h 42 min
